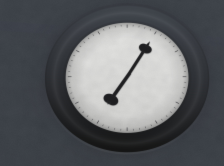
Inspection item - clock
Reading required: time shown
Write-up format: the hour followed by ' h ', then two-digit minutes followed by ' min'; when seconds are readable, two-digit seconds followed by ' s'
7 h 05 min
